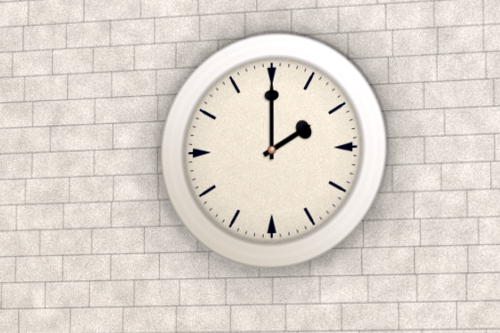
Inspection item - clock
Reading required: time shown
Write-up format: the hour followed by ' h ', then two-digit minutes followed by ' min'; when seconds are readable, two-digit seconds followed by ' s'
2 h 00 min
